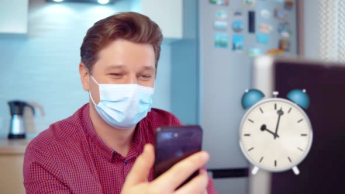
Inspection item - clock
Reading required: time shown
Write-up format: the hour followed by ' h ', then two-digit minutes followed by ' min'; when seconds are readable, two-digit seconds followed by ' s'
10 h 02 min
